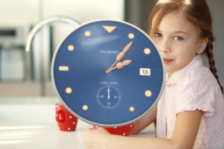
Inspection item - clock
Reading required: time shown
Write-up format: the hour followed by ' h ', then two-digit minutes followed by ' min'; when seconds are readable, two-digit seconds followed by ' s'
2 h 06 min
